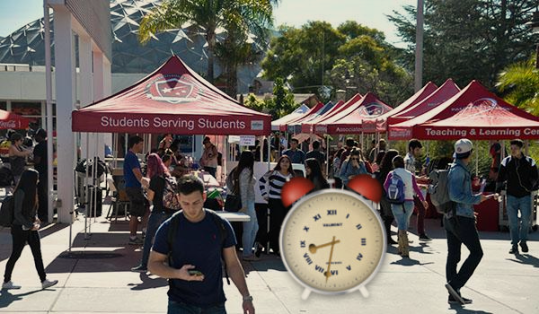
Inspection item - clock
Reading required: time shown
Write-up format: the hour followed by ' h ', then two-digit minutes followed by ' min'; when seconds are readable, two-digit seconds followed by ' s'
8 h 32 min
